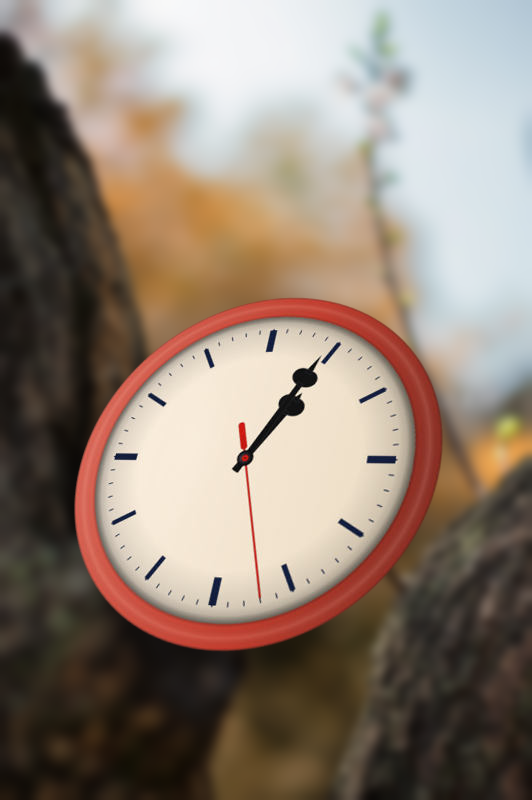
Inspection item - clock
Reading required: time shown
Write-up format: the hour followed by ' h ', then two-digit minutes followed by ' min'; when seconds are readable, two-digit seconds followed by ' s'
1 h 04 min 27 s
